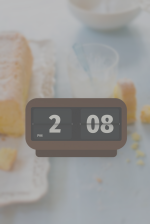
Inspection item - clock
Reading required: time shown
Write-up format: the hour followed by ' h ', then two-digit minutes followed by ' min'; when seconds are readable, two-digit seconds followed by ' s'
2 h 08 min
